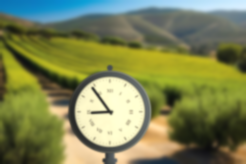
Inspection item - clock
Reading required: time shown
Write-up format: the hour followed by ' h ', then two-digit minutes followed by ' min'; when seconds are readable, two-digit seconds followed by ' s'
8 h 54 min
